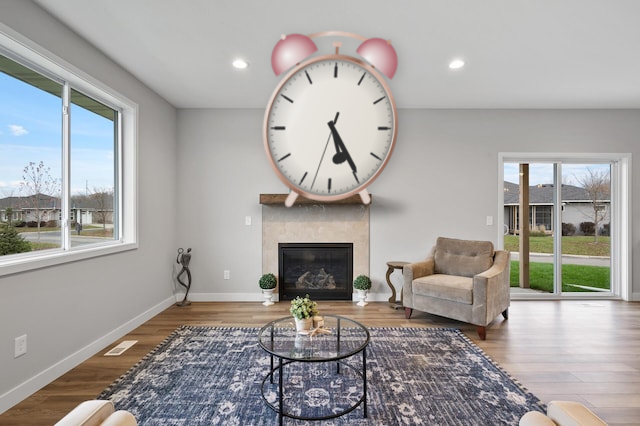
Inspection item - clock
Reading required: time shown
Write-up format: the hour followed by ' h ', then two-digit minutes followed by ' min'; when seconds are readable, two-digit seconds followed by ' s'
5 h 24 min 33 s
